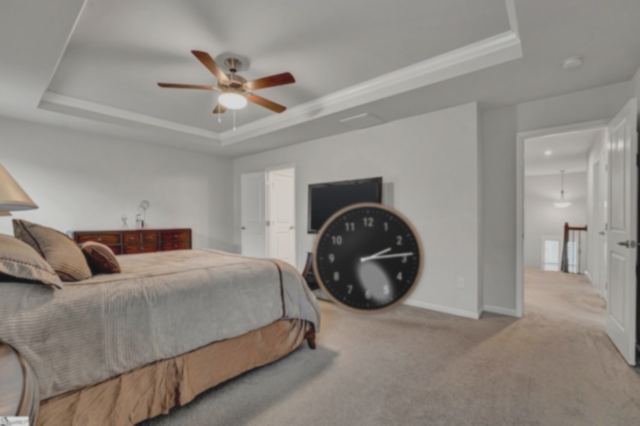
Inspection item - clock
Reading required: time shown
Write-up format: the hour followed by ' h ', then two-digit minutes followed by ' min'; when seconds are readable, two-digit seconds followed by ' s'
2 h 14 min
